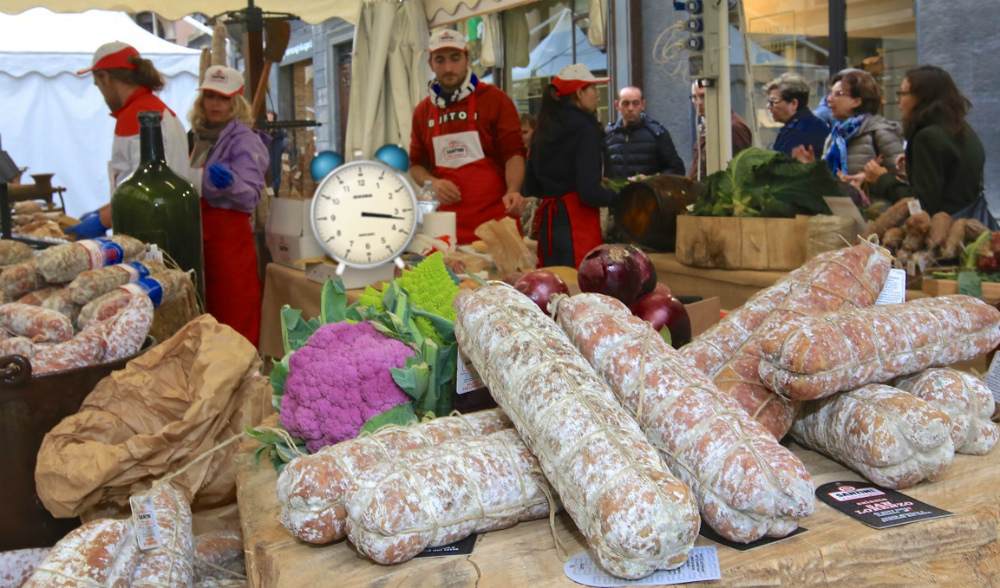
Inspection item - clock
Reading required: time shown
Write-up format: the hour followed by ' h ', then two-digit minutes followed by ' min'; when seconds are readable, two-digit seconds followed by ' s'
3 h 17 min
